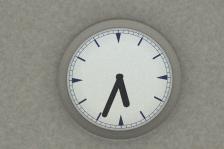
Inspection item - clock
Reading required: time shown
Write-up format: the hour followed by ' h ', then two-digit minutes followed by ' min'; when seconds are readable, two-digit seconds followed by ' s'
5 h 34 min
